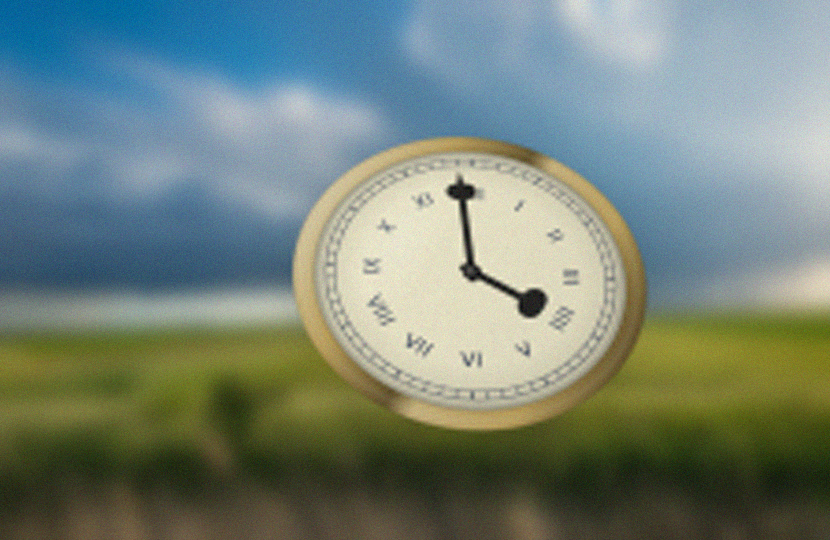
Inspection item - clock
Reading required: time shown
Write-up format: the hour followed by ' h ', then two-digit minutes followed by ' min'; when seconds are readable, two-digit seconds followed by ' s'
3 h 59 min
